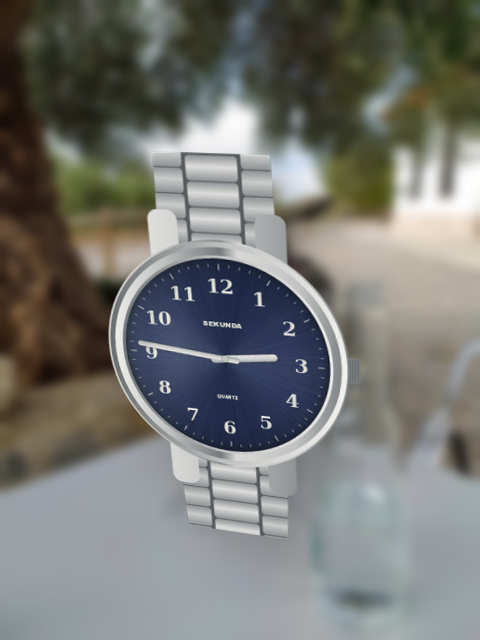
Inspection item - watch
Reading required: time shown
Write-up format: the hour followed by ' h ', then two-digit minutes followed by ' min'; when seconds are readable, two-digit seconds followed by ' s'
2 h 46 min
